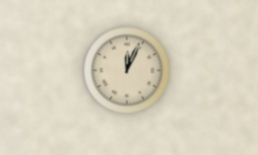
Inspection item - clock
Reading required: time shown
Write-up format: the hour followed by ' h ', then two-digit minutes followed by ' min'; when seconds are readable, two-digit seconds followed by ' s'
12 h 04 min
